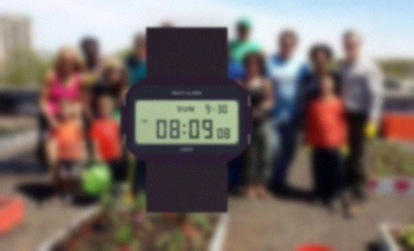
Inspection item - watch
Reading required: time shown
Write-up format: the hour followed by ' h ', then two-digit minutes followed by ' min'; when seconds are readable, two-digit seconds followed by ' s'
8 h 09 min
